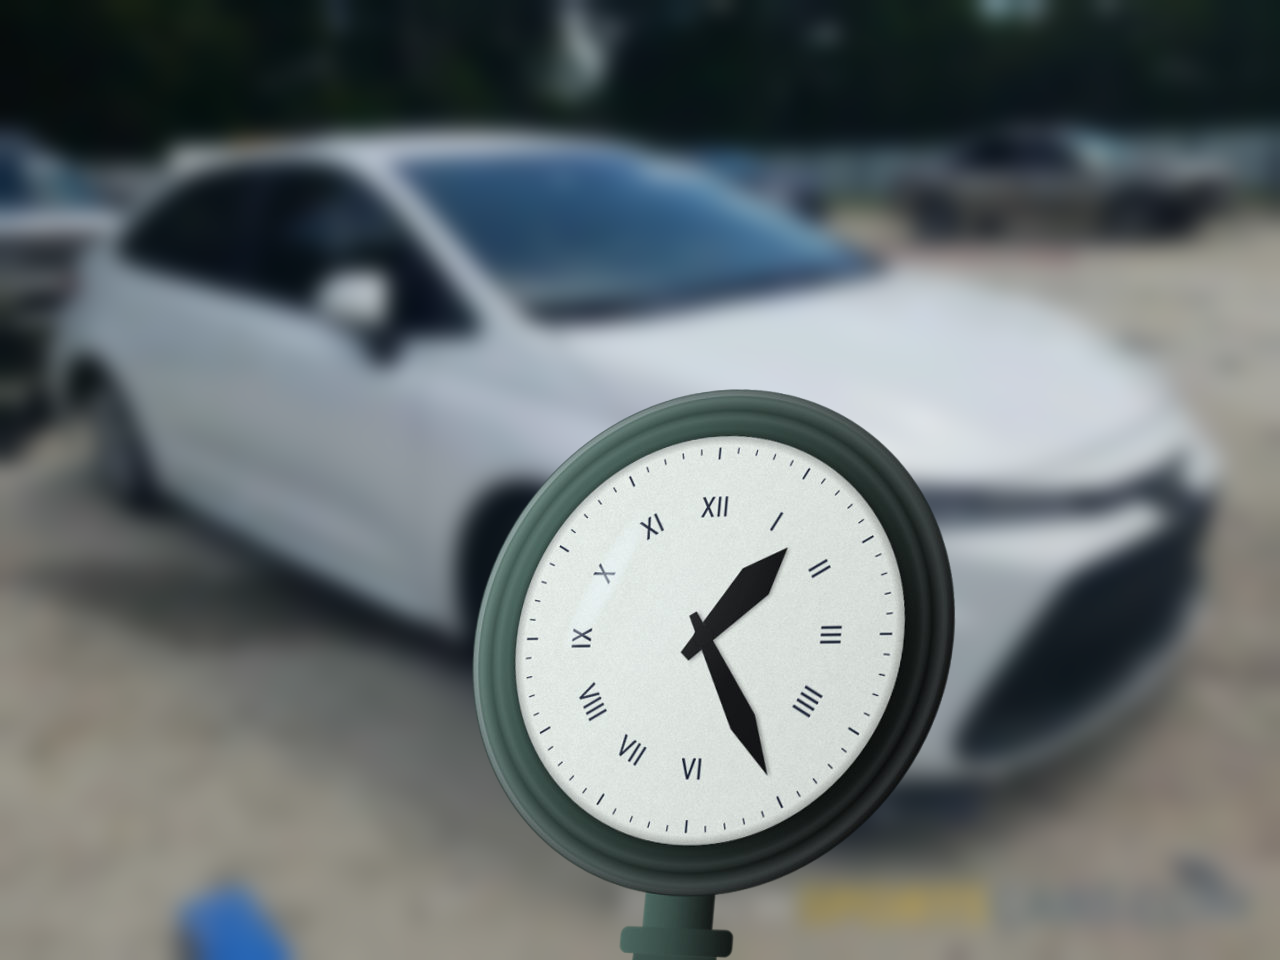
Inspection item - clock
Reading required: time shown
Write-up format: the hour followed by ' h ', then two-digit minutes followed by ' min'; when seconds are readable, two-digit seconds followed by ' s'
1 h 25 min
